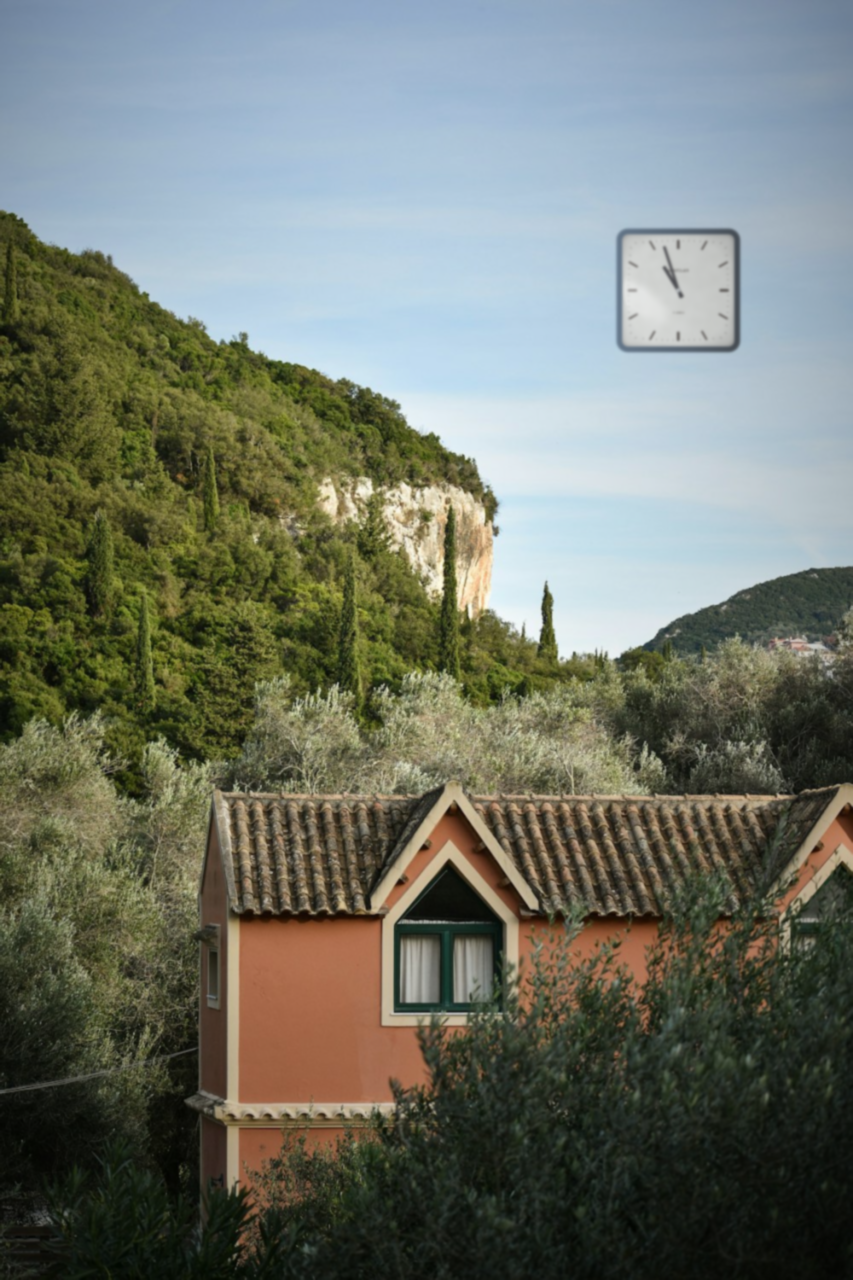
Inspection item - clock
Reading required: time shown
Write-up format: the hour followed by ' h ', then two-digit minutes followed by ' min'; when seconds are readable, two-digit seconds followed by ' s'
10 h 57 min
